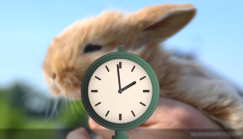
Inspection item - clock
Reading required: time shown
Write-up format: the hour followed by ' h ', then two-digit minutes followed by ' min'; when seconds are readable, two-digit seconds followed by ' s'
1 h 59 min
